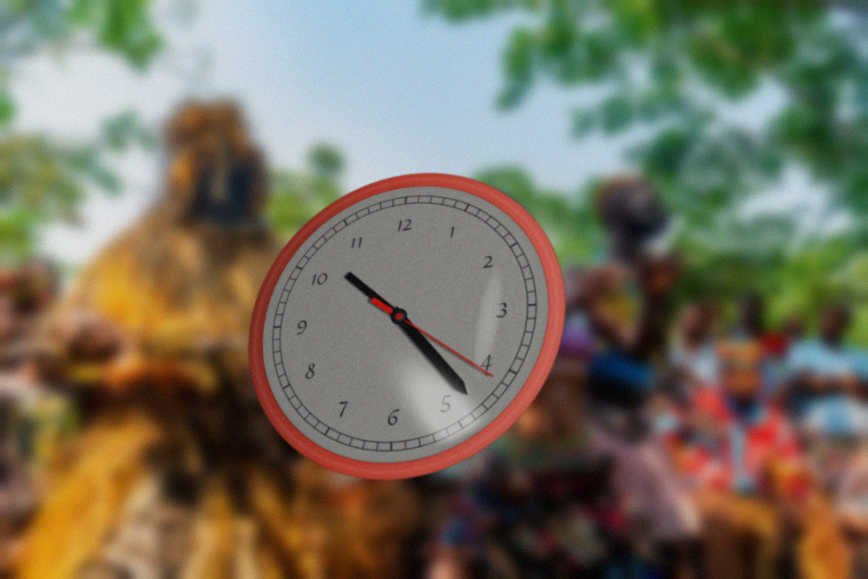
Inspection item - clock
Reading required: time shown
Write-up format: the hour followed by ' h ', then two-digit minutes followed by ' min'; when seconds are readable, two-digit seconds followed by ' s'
10 h 23 min 21 s
